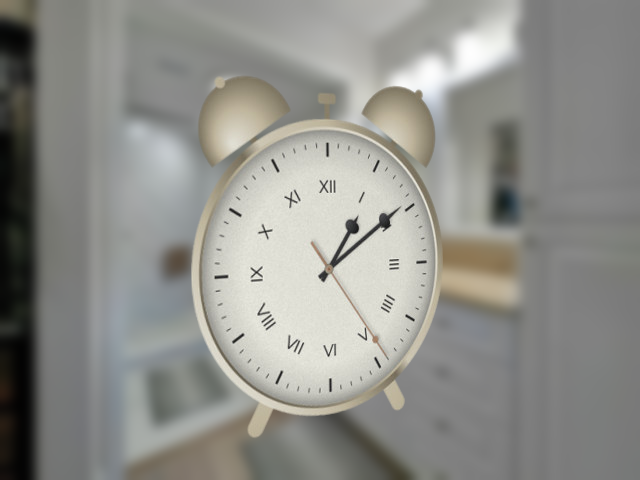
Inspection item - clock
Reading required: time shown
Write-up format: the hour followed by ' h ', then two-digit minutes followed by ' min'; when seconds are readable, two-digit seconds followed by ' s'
1 h 09 min 24 s
